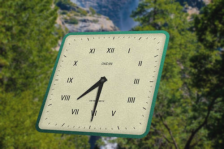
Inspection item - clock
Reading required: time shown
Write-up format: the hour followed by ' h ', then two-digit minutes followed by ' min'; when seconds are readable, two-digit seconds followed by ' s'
7 h 30 min
